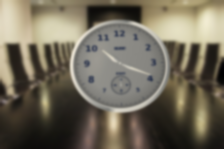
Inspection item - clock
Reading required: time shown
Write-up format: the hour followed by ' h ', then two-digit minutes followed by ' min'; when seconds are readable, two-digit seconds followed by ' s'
10 h 19 min
